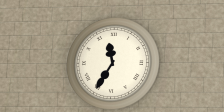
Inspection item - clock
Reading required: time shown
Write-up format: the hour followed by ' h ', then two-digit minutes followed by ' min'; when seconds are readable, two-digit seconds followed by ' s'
11 h 35 min
